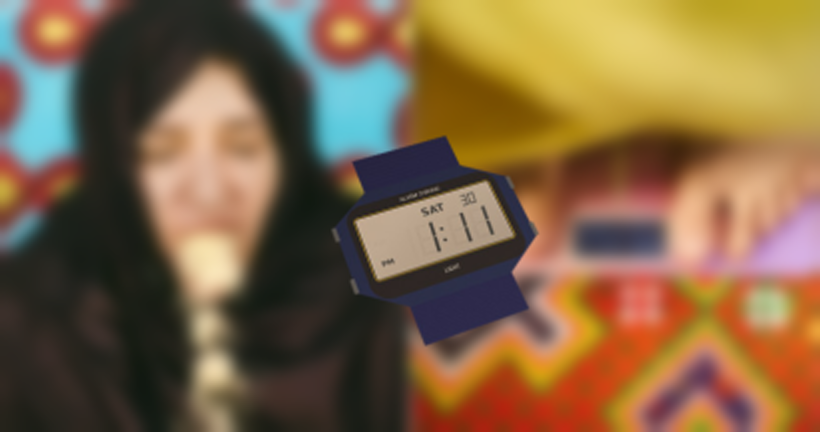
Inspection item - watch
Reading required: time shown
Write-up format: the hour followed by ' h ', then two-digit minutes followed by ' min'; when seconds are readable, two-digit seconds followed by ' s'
1 h 11 min
